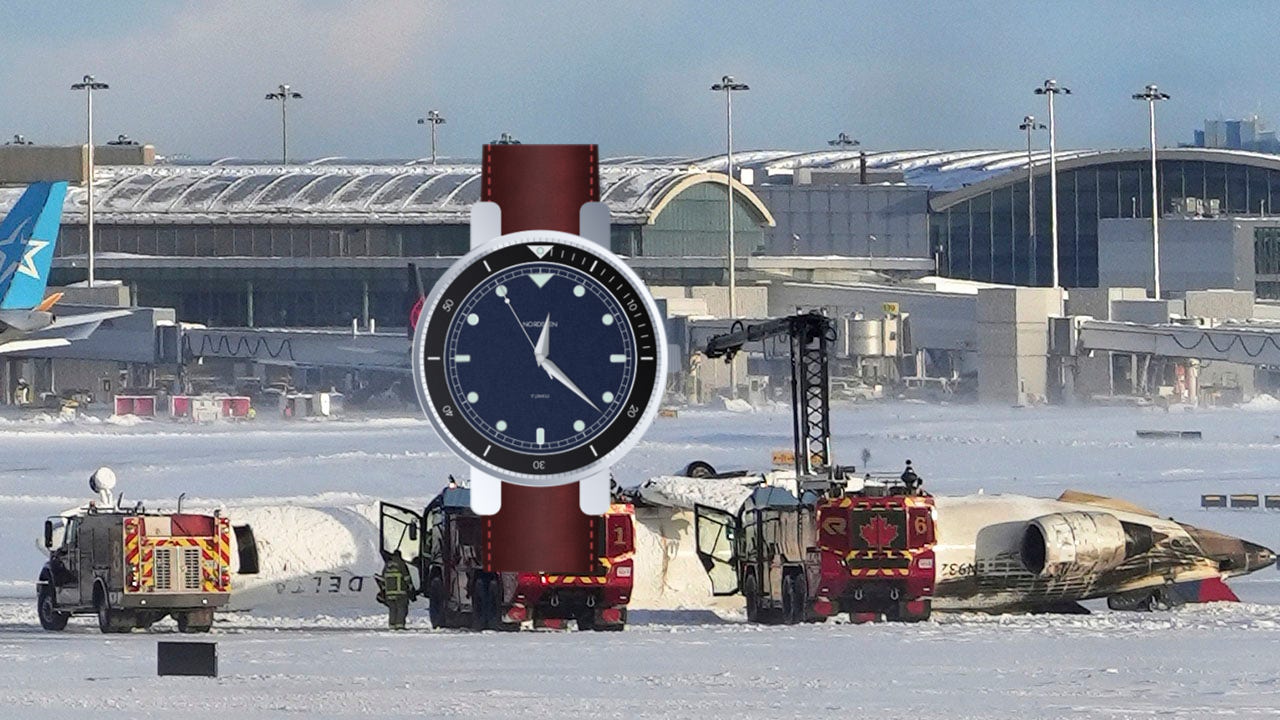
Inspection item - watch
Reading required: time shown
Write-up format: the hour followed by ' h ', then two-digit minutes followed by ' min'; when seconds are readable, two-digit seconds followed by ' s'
12 h 21 min 55 s
